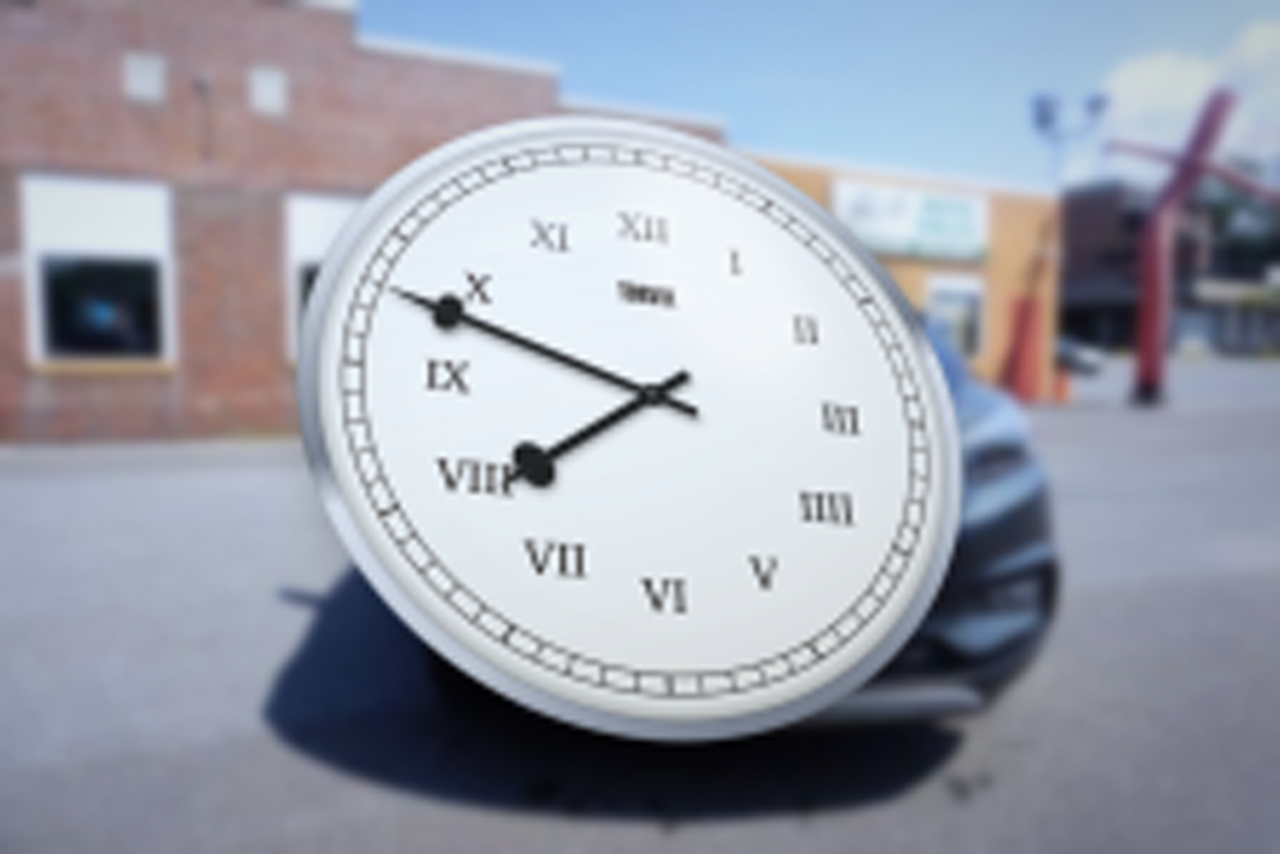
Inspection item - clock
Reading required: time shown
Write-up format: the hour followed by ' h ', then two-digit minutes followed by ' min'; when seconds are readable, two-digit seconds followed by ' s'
7 h 48 min
